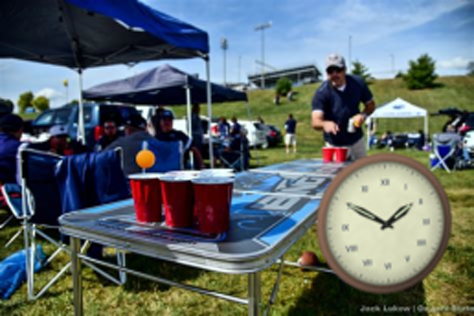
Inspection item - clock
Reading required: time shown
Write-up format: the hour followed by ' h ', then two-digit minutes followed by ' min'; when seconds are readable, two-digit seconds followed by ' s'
1 h 50 min
